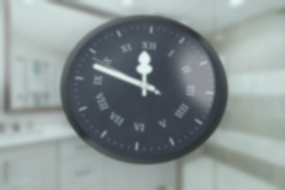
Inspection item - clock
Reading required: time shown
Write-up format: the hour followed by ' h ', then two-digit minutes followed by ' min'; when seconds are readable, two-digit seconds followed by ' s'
11 h 47 min 49 s
